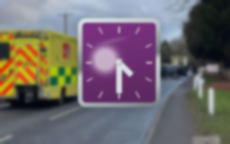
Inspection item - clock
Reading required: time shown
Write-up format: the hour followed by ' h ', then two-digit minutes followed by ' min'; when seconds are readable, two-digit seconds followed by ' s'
4 h 30 min
